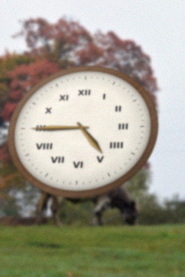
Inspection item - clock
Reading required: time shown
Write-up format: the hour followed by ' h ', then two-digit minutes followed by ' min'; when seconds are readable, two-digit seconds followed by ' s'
4 h 45 min
